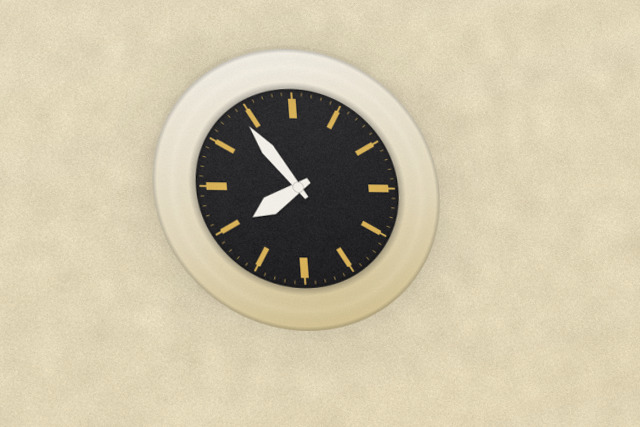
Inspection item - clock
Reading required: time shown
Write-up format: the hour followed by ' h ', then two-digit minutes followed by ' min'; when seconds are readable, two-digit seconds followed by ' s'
7 h 54 min
